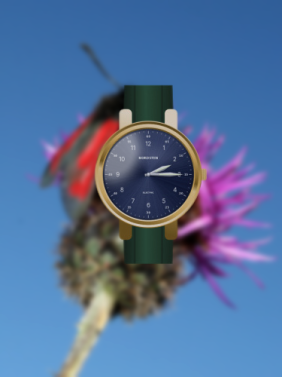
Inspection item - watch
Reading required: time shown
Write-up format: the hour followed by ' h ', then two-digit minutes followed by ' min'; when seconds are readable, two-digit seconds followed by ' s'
2 h 15 min
